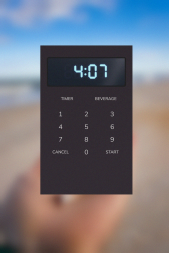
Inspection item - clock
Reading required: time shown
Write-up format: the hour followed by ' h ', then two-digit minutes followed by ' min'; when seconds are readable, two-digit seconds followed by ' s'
4 h 07 min
